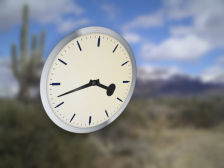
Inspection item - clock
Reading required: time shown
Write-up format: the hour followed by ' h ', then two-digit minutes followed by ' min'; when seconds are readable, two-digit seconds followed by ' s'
3 h 42 min
